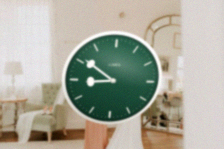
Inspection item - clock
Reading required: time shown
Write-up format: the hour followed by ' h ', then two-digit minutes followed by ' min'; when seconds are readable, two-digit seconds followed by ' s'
8 h 51 min
